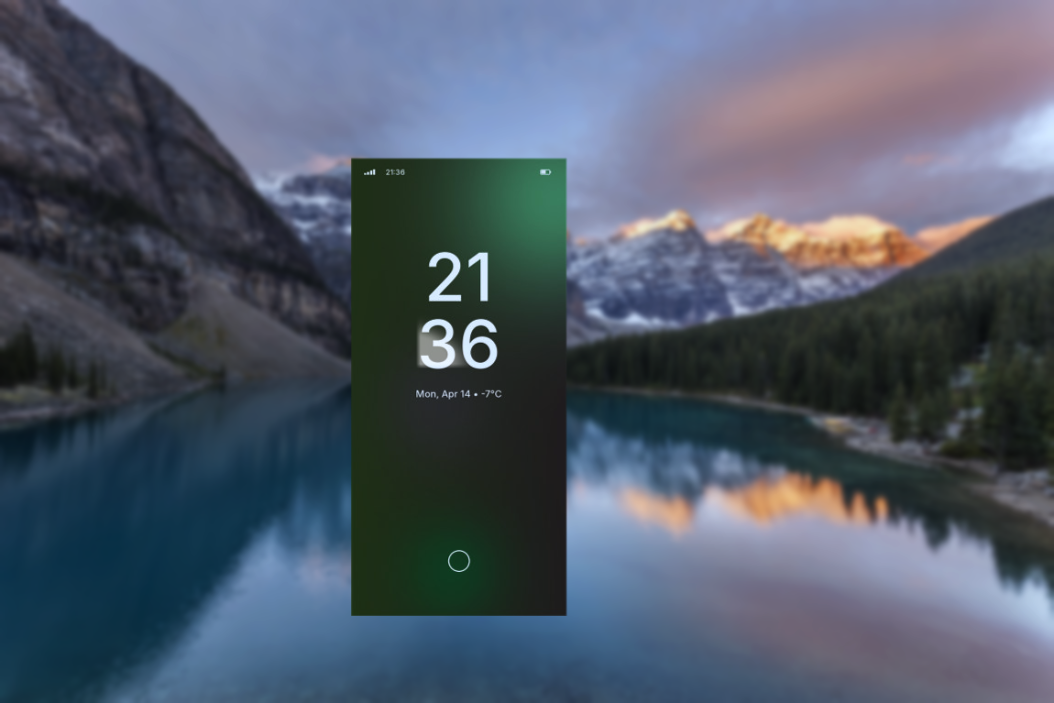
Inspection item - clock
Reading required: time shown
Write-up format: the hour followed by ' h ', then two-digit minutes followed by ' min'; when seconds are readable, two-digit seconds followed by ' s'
21 h 36 min
